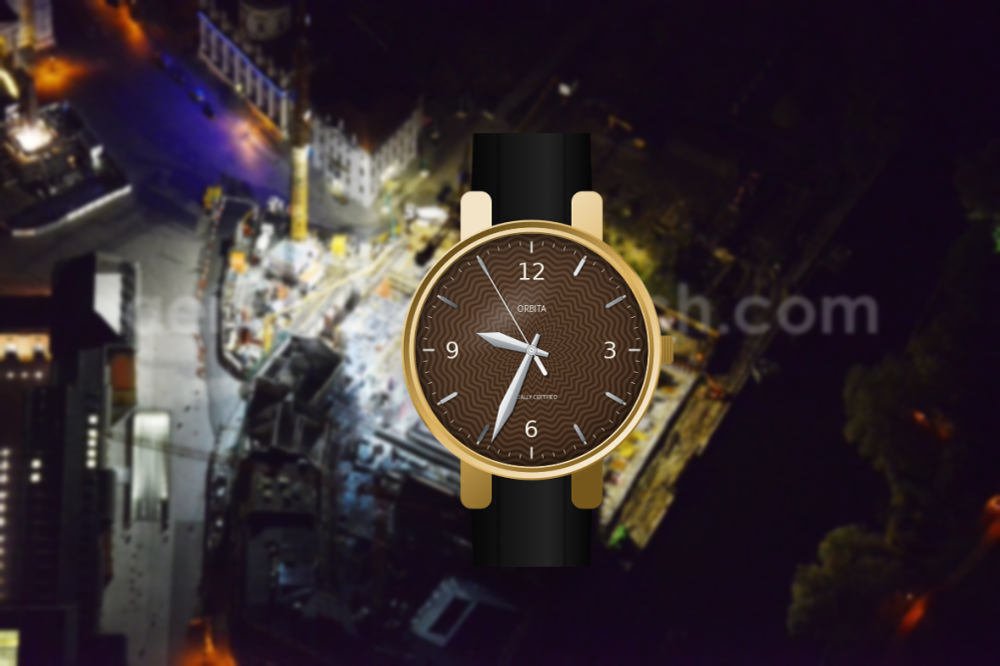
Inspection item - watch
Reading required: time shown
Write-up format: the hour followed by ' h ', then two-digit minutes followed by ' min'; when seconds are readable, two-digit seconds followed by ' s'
9 h 33 min 55 s
